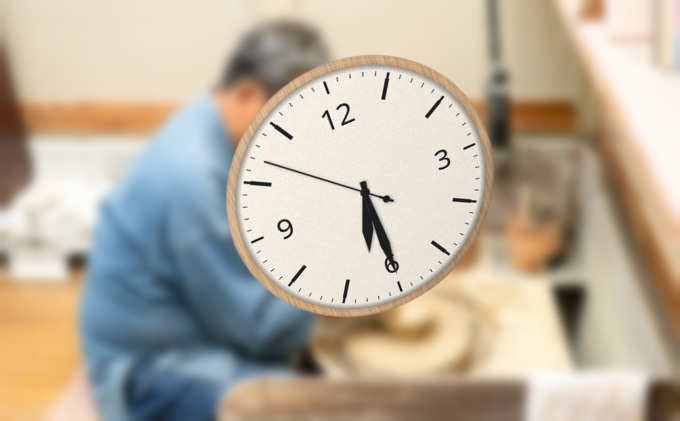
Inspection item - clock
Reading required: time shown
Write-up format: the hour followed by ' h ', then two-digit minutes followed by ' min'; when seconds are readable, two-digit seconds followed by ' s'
6 h 29 min 52 s
